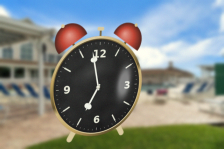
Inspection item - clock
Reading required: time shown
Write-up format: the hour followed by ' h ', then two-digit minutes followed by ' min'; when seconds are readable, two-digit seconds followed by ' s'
6 h 58 min
